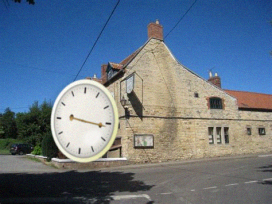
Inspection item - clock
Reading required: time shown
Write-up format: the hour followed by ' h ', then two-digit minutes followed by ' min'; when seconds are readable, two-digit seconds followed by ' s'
9 h 16 min
